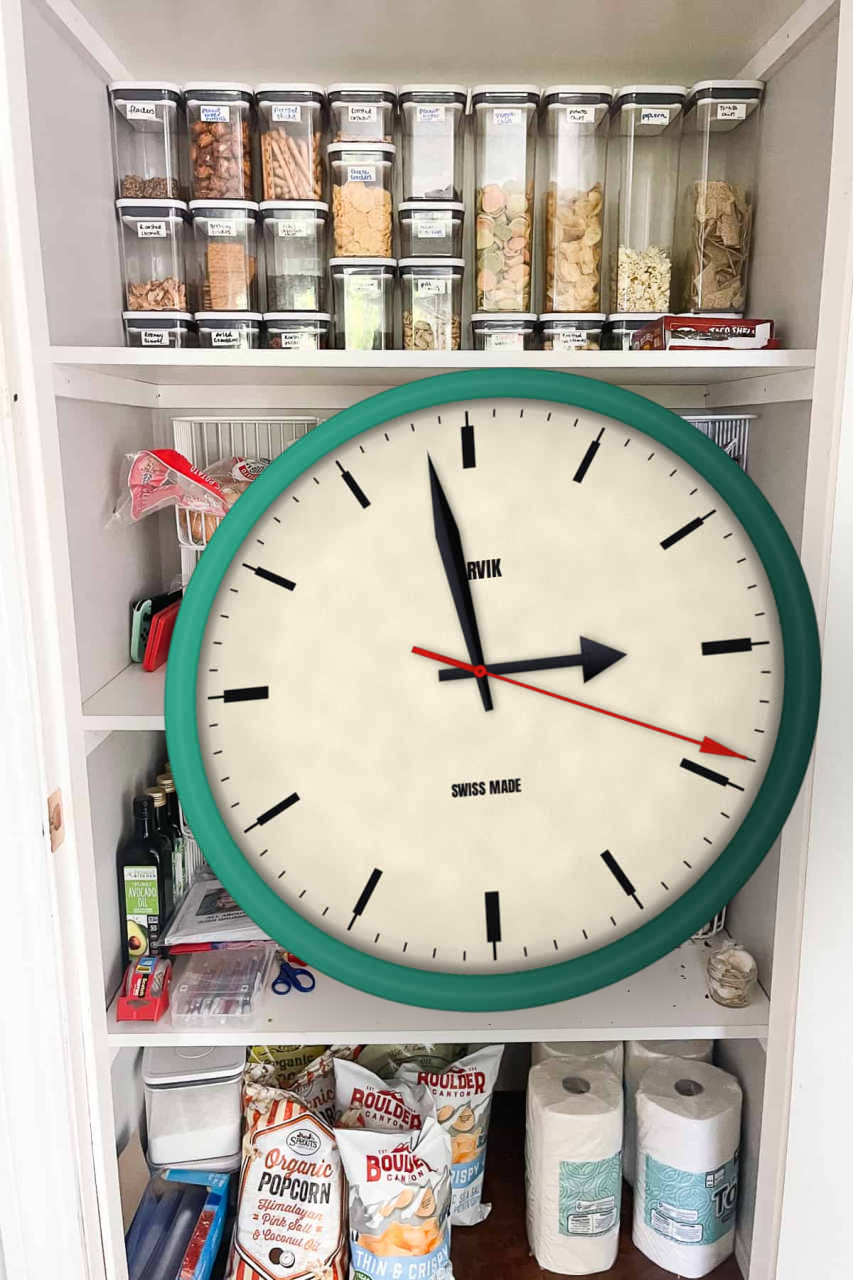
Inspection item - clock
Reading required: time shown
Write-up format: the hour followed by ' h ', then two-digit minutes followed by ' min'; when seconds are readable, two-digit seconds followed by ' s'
2 h 58 min 19 s
